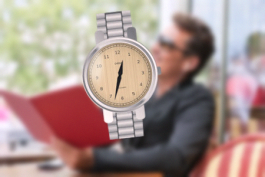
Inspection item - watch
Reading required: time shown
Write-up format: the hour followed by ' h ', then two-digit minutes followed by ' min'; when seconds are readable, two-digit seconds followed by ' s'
12 h 33 min
